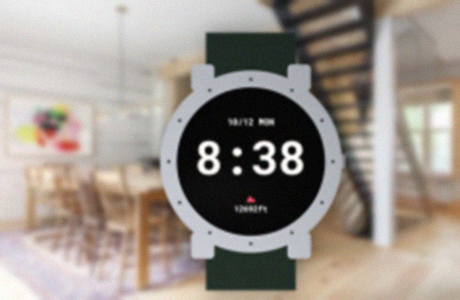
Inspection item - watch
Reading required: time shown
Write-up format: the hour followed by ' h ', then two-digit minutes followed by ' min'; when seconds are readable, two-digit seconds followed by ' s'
8 h 38 min
